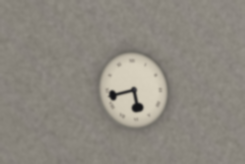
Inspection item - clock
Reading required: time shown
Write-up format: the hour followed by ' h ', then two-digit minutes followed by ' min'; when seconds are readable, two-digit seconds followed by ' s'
5 h 43 min
